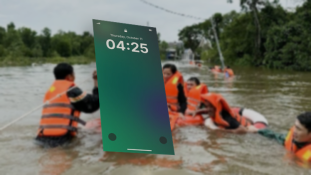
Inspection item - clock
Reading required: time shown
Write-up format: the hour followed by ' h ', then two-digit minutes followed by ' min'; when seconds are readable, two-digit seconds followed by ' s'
4 h 25 min
